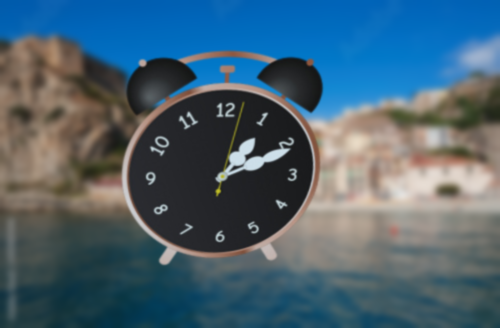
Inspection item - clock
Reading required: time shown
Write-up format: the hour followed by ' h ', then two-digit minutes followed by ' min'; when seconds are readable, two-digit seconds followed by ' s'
1 h 11 min 02 s
